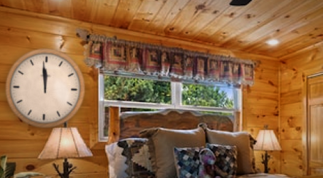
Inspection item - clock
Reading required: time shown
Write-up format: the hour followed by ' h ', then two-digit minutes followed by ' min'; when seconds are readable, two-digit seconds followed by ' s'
11 h 59 min
